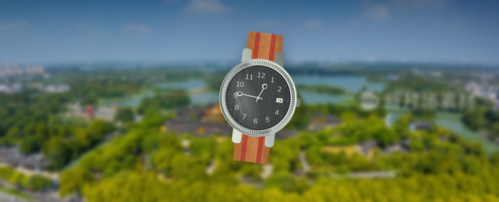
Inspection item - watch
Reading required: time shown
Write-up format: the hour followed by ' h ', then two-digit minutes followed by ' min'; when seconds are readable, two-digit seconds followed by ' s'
12 h 46 min
